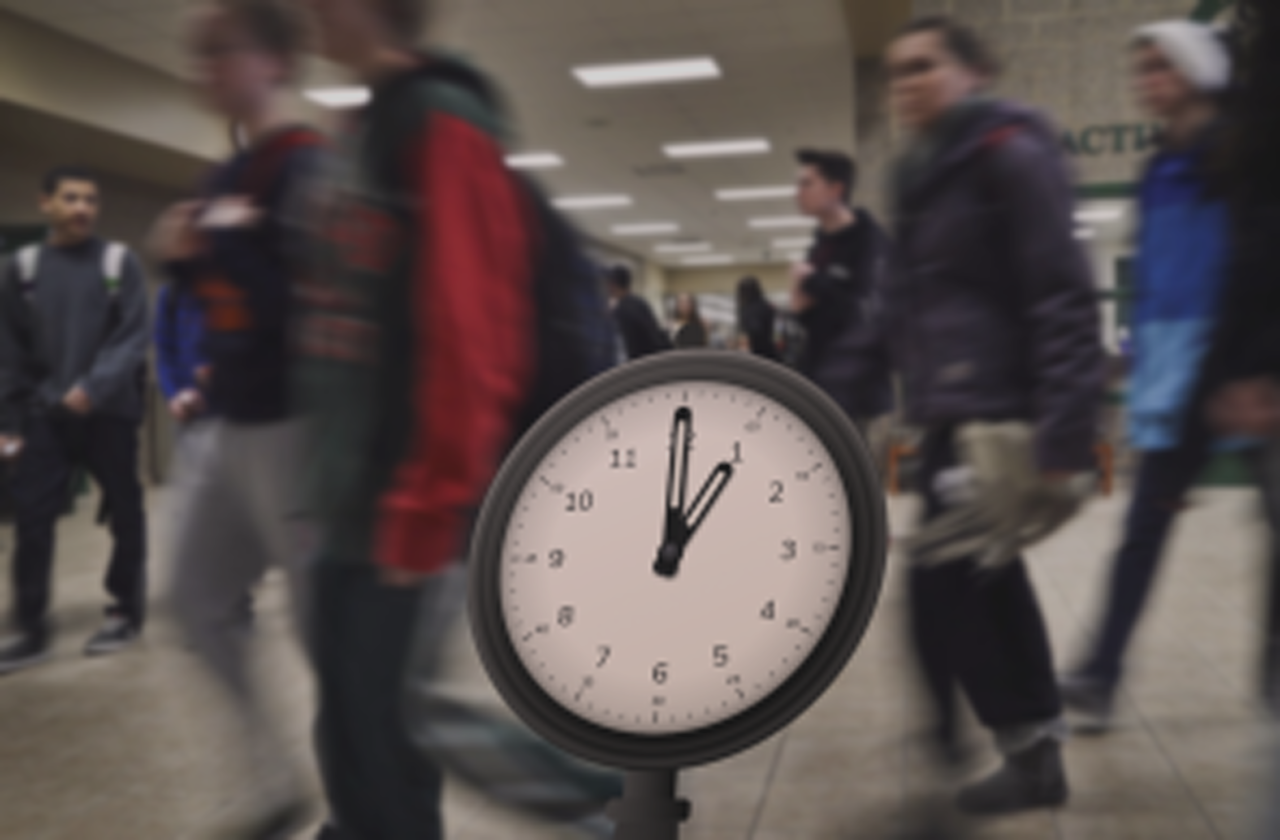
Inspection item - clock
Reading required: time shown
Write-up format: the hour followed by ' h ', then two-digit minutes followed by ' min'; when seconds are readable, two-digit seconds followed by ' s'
1 h 00 min
